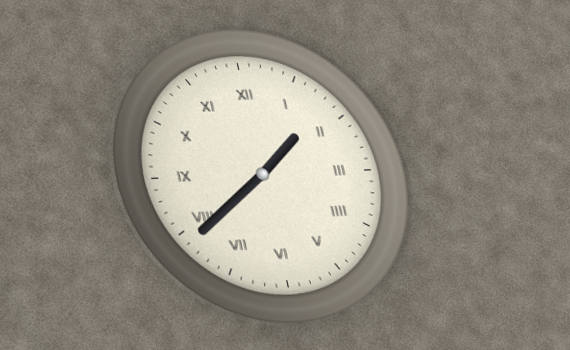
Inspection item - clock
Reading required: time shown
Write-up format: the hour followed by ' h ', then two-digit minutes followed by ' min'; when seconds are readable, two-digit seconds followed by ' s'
1 h 39 min
